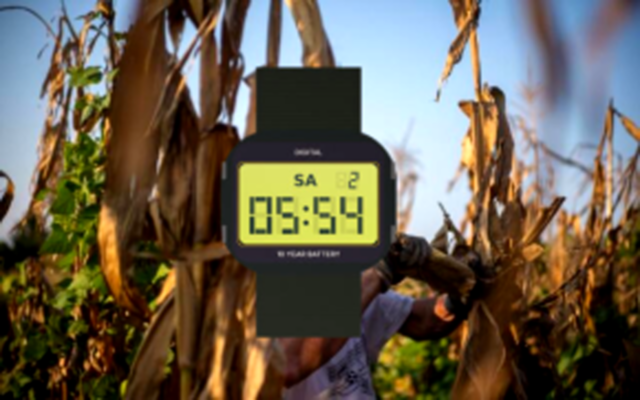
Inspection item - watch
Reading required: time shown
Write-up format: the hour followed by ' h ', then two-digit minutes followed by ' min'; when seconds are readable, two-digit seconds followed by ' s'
5 h 54 min
